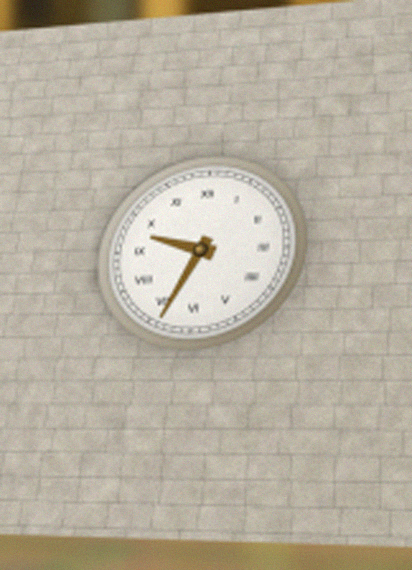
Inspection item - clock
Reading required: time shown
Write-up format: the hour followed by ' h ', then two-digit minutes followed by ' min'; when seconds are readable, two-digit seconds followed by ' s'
9 h 34 min
